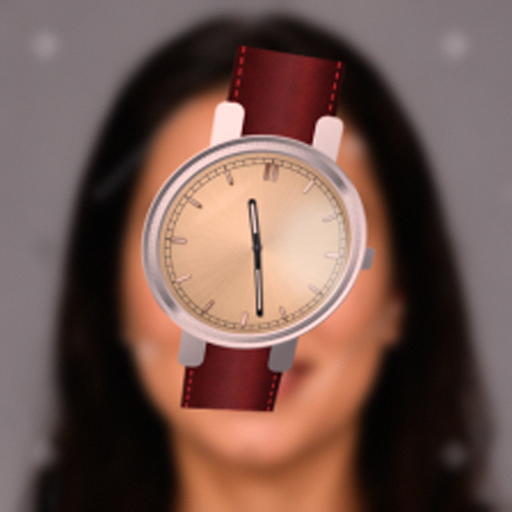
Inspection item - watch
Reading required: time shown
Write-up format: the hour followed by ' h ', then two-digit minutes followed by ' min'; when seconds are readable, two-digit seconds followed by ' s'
11 h 28 min
